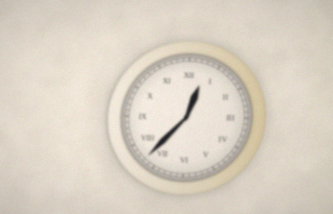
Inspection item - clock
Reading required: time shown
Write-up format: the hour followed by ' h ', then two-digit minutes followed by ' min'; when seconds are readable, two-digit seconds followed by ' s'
12 h 37 min
